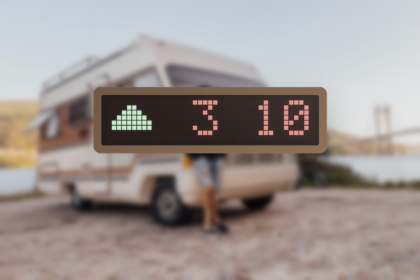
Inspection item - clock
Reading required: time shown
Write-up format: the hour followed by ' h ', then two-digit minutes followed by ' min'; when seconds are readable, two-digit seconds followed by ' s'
3 h 10 min
